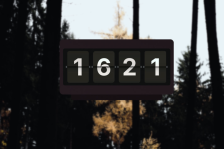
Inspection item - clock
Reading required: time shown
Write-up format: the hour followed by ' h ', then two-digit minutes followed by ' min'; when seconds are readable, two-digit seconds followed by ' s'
16 h 21 min
